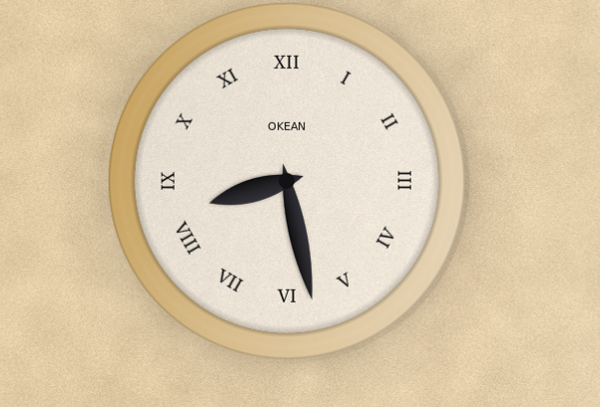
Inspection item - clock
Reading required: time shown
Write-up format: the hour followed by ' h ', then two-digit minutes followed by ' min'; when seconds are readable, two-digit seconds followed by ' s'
8 h 28 min
